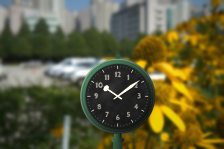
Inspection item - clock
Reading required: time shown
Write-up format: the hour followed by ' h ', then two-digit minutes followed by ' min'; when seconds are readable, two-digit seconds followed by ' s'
10 h 09 min
